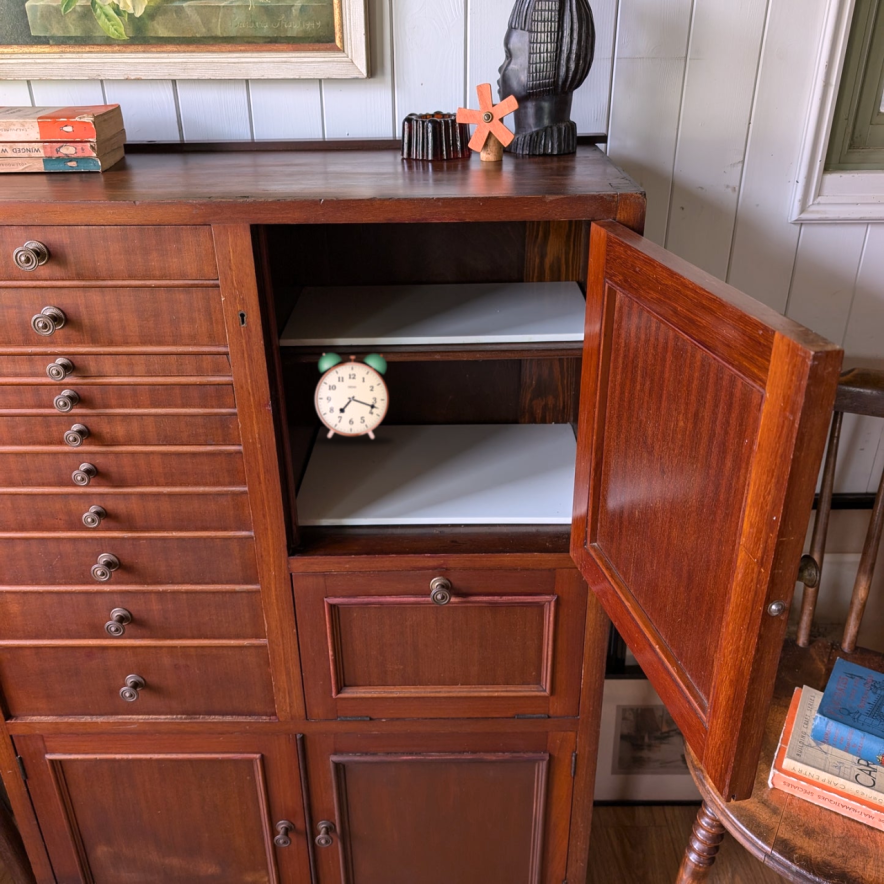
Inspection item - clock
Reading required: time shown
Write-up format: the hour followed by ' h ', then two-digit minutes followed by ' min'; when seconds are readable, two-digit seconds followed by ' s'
7 h 18 min
